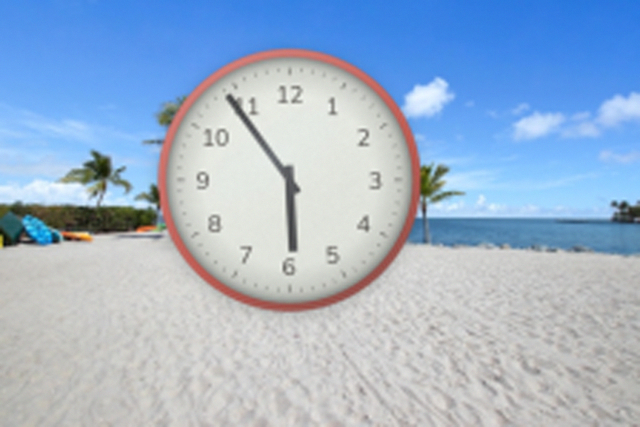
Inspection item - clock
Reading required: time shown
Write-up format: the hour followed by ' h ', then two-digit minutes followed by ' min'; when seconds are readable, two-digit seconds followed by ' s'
5 h 54 min
